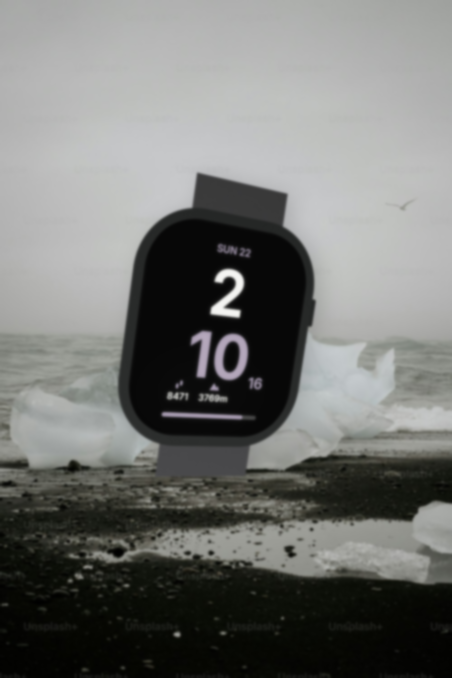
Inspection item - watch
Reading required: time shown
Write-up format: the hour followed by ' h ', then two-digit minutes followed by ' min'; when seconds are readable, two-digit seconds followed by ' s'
2 h 10 min 16 s
